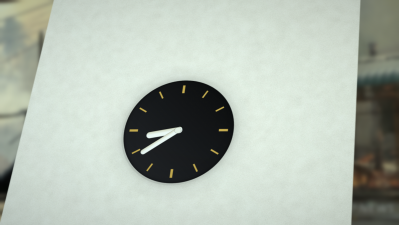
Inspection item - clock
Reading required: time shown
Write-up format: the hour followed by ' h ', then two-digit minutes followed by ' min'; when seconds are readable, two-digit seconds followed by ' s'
8 h 39 min
